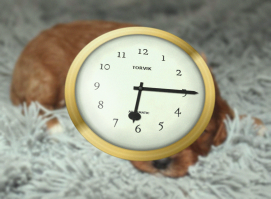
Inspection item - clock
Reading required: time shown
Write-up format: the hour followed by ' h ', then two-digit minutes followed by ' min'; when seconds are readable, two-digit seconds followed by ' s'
6 h 15 min
